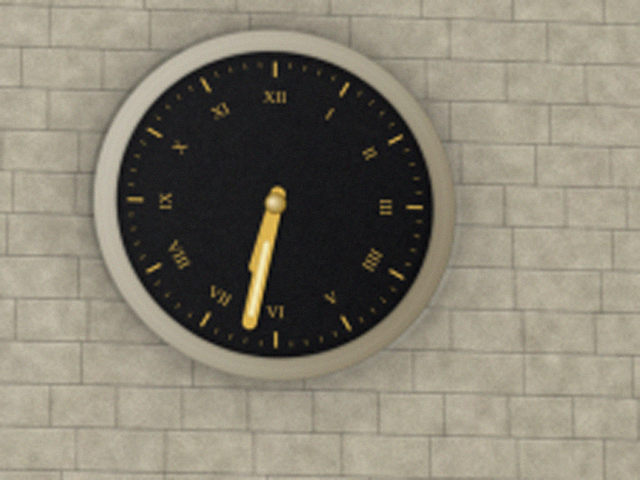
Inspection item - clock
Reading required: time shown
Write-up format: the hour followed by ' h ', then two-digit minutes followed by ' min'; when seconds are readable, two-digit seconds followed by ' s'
6 h 32 min
